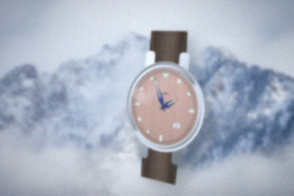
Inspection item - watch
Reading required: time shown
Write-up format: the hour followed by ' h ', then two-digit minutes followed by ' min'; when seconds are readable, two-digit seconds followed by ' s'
1 h 56 min
